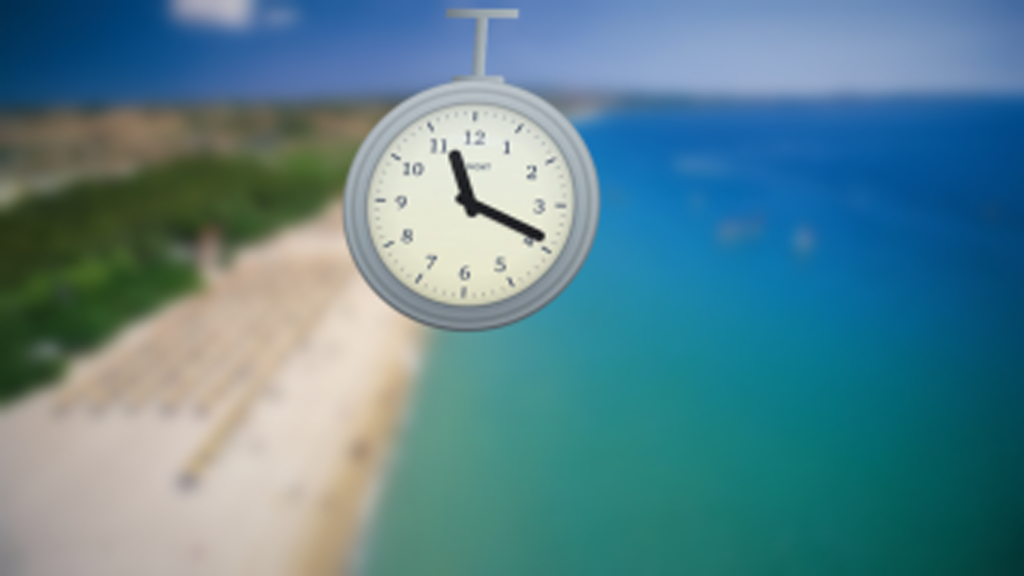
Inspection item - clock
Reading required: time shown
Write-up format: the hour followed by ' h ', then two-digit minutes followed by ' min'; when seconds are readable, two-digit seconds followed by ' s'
11 h 19 min
